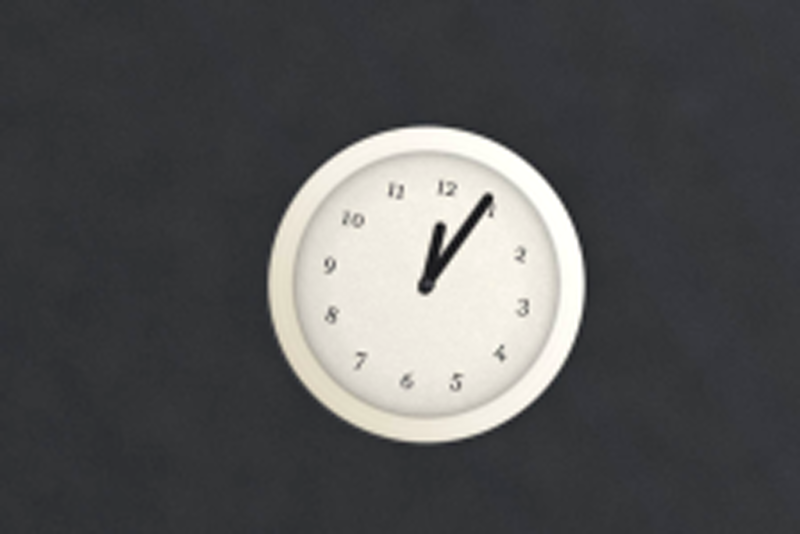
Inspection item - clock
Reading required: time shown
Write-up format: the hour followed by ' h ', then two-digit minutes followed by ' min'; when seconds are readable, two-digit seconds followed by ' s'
12 h 04 min
